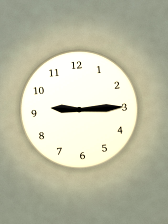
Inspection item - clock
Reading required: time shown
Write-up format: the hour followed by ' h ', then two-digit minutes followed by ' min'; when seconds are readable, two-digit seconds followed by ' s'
9 h 15 min
